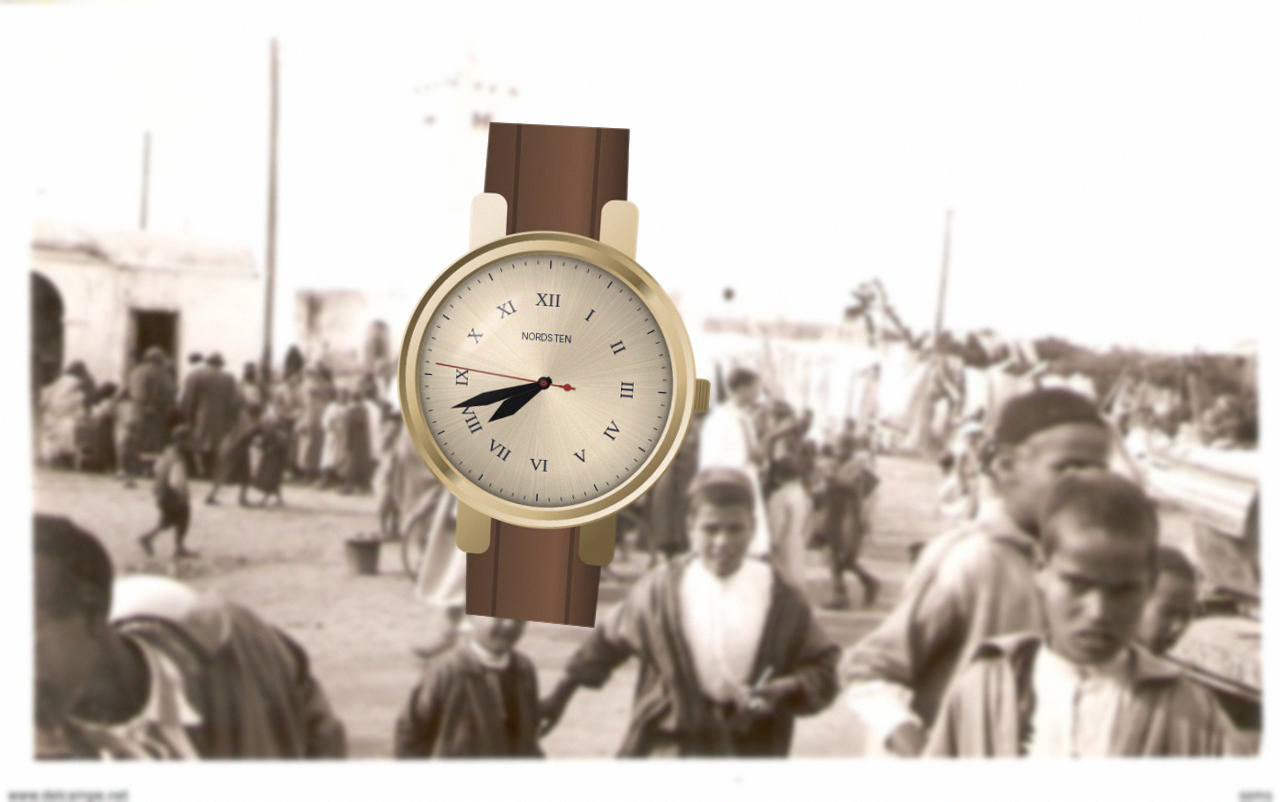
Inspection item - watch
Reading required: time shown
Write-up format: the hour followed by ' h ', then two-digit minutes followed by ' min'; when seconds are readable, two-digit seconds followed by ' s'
7 h 41 min 46 s
